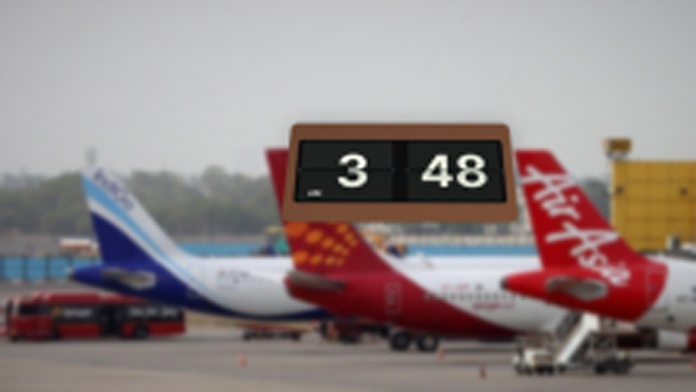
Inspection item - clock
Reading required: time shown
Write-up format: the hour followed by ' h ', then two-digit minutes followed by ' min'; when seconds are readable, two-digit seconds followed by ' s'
3 h 48 min
